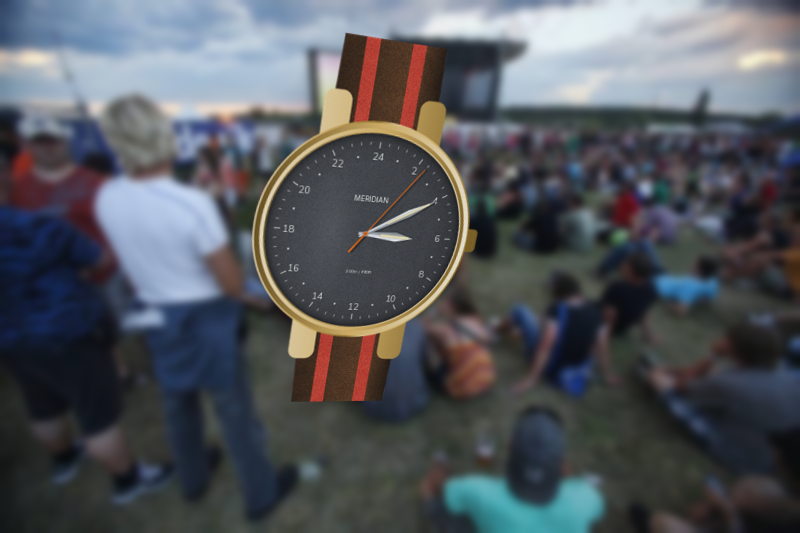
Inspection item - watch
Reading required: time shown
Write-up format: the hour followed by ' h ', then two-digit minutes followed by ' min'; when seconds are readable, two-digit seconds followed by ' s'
6 h 10 min 06 s
